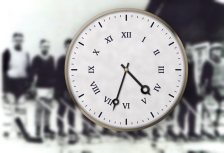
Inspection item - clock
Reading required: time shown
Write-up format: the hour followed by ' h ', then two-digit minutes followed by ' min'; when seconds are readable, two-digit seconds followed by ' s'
4 h 33 min
